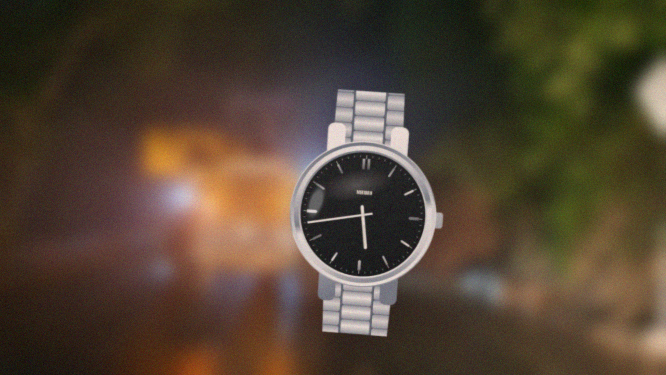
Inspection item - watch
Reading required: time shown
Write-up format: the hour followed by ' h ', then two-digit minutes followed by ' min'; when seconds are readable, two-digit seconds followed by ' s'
5 h 43 min
